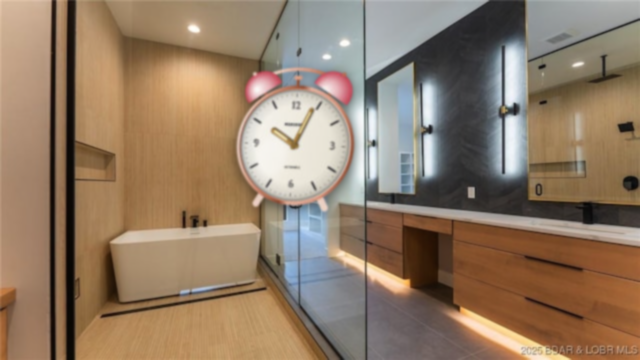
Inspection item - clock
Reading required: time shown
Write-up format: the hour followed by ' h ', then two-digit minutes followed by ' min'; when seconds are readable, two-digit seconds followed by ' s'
10 h 04 min
